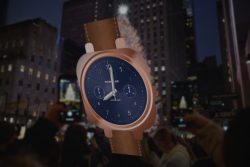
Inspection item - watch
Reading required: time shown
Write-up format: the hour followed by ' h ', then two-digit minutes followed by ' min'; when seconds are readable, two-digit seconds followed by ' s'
8 h 01 min
